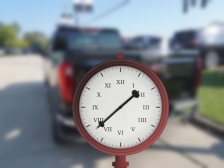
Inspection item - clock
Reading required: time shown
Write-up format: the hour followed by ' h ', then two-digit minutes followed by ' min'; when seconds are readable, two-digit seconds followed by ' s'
1 h 38 min
